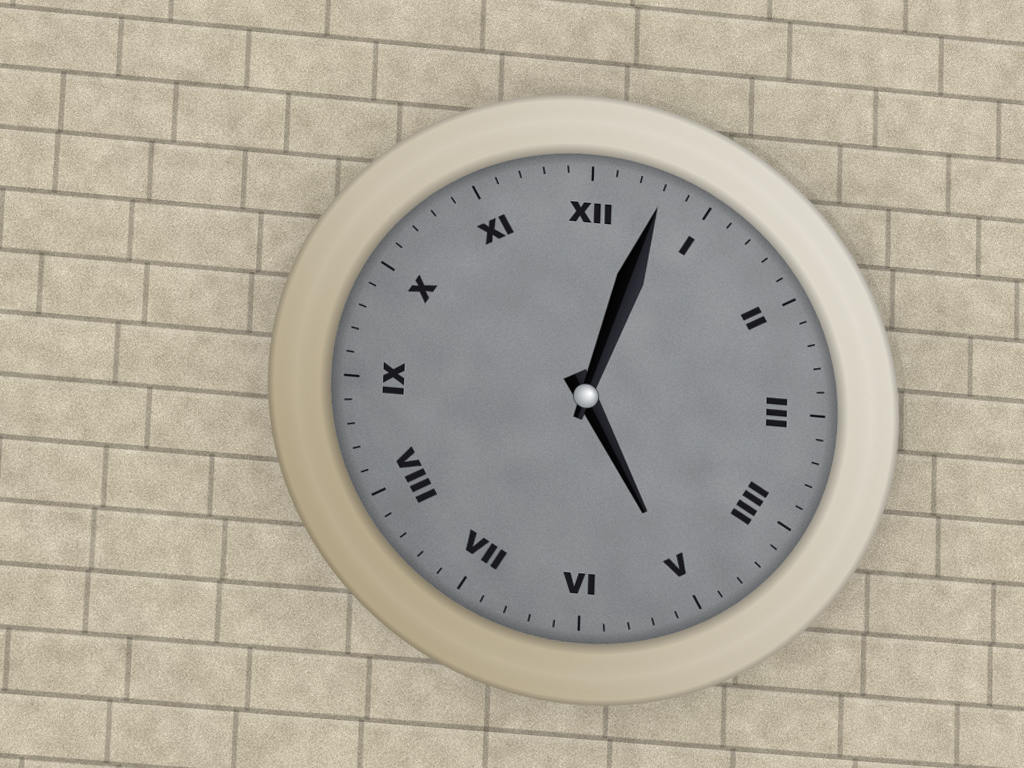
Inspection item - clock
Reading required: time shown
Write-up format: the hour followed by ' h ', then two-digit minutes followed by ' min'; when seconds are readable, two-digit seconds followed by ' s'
5 h 03 min
